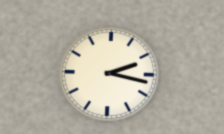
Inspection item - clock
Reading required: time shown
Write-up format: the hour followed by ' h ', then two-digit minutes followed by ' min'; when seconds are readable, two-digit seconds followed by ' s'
2 h 17 min
